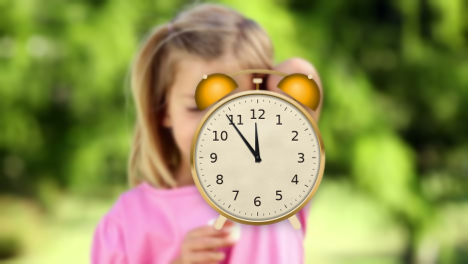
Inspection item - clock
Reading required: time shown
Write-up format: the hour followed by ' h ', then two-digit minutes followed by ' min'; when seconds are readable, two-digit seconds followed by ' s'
11 h 54 min
